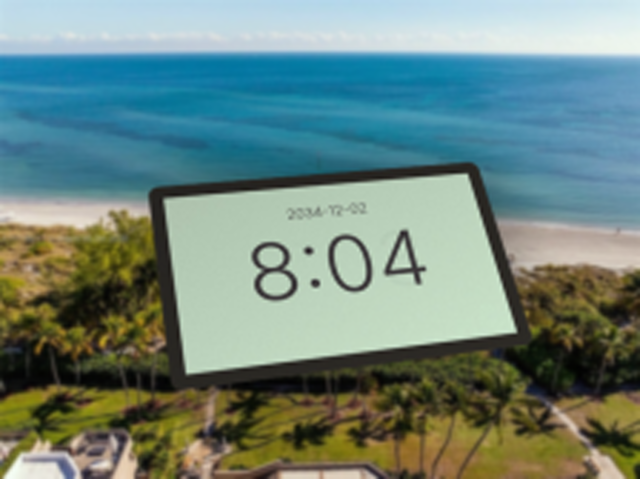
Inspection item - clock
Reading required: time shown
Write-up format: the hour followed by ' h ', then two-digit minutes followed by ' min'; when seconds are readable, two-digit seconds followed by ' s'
8 h 04 min
